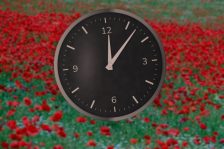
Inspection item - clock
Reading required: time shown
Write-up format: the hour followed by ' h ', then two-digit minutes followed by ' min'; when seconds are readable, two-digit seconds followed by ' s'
12 h 07 min
